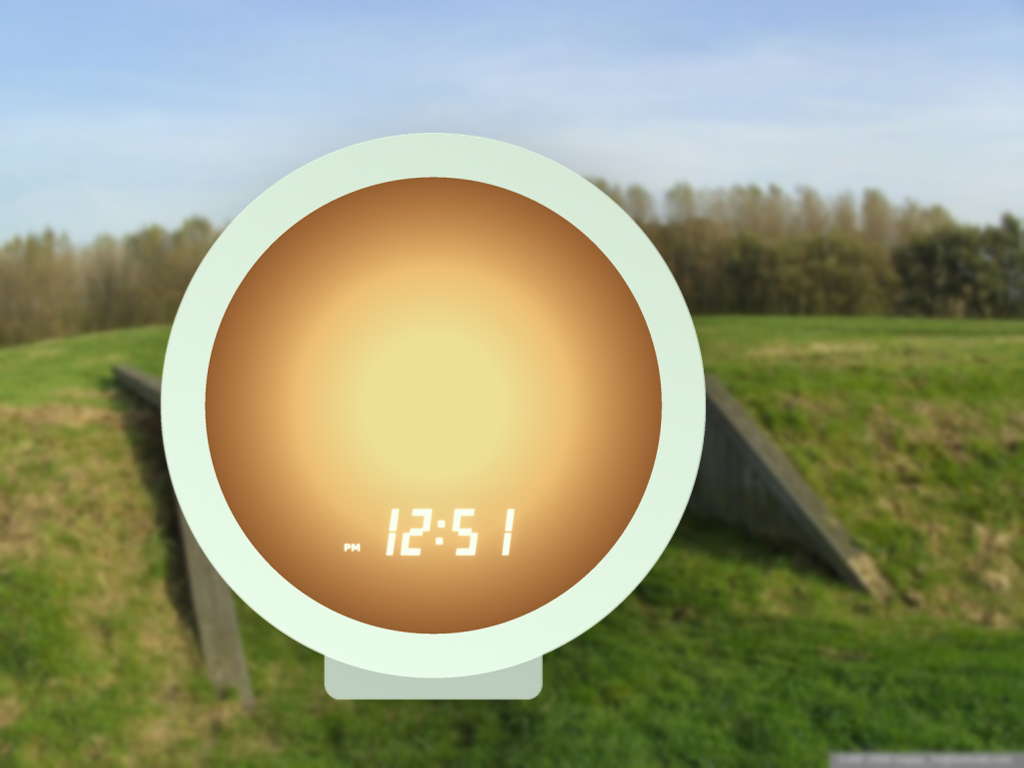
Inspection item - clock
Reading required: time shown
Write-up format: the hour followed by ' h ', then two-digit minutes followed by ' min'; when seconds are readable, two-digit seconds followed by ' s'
12 h 51 min
